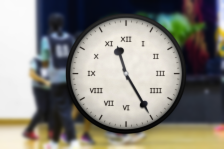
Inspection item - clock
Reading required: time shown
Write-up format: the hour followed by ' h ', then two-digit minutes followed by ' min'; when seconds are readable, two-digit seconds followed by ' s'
11 h 25 min
